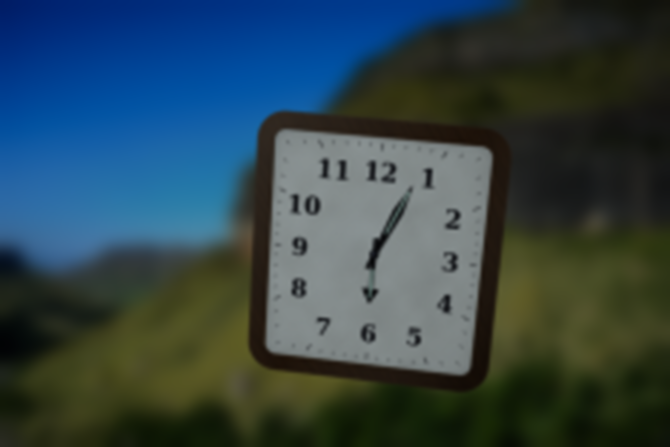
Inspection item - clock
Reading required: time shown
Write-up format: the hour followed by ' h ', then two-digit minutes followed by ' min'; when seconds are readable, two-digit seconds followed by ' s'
6 h 04 min
